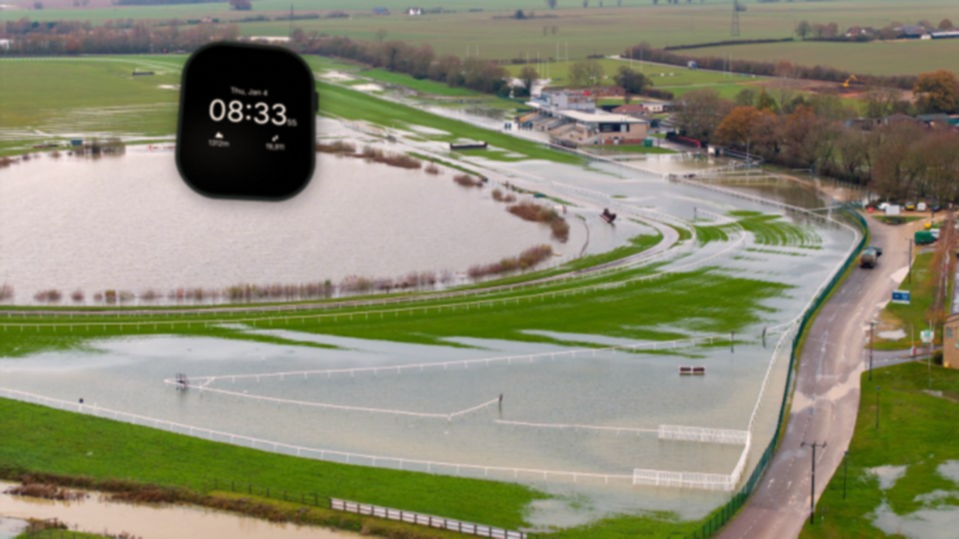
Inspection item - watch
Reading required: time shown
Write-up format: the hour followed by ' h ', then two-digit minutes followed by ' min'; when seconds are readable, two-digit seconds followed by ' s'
8 h 33 min
